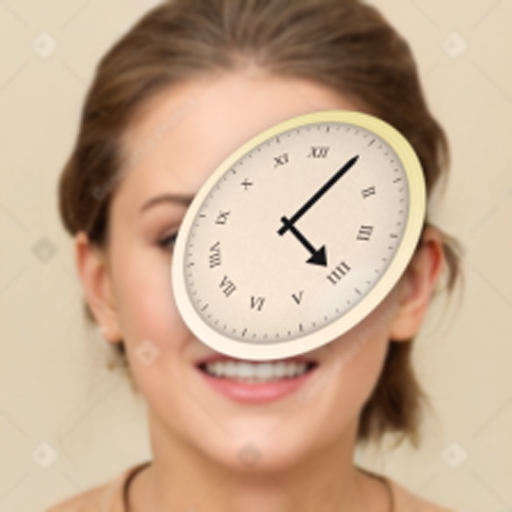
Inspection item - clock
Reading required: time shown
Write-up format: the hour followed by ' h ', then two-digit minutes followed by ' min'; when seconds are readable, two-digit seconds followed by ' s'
4 h 05 min
